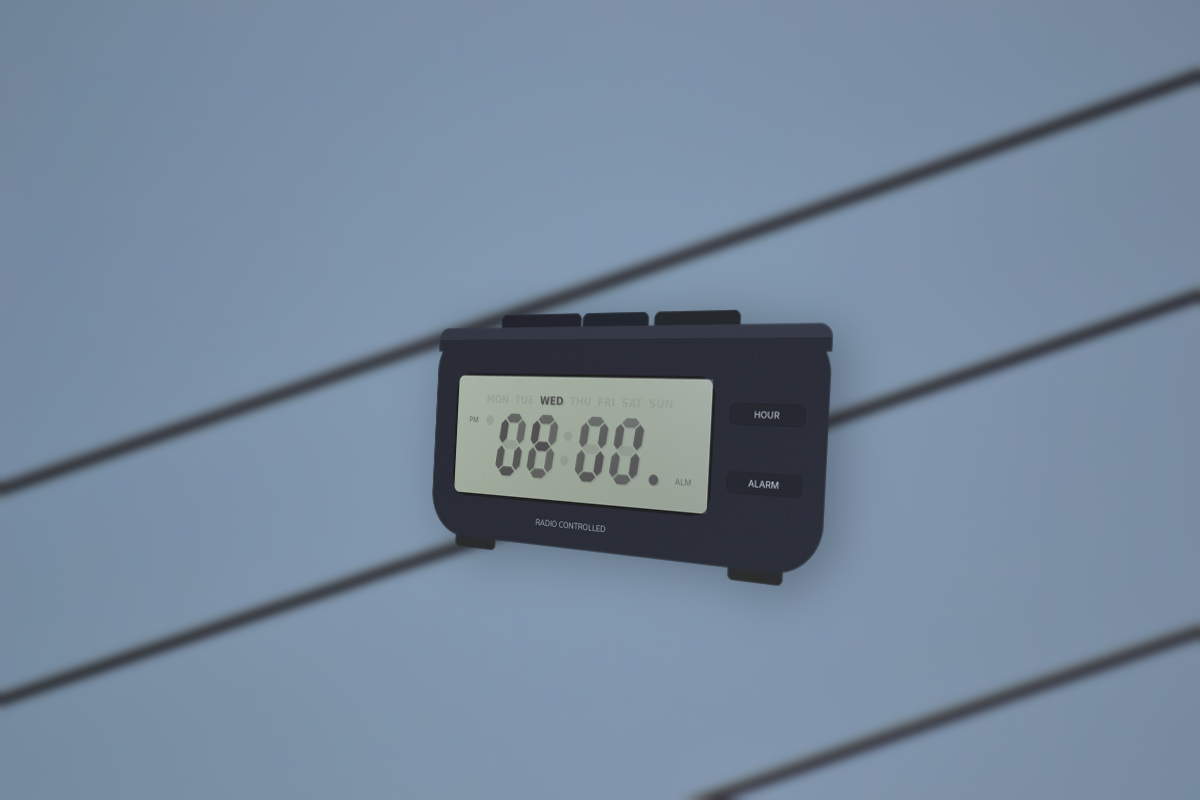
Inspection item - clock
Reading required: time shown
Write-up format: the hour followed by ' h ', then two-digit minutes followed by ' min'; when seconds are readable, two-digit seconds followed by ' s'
8 h 00 min
